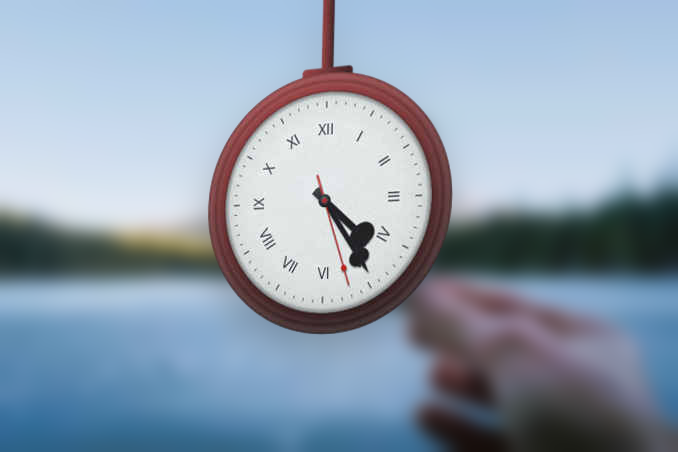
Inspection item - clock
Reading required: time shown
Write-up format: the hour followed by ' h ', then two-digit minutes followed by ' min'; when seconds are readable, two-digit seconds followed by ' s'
4 h 24 min 27 s
